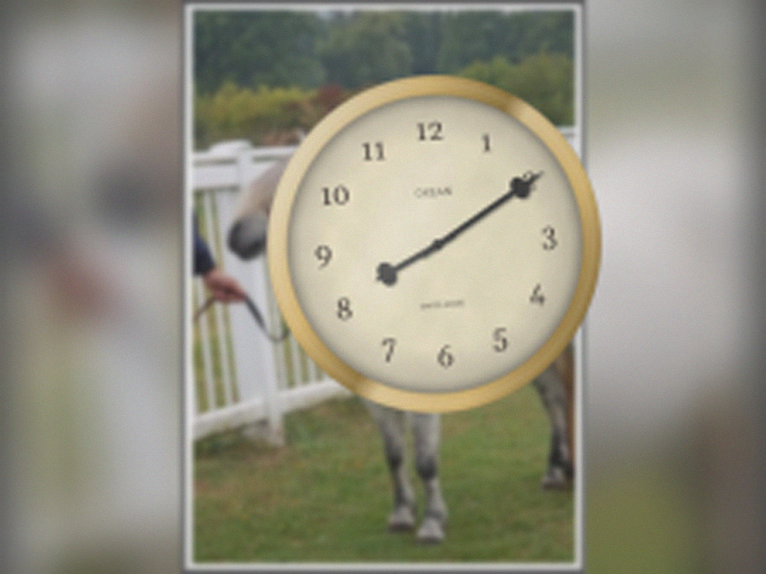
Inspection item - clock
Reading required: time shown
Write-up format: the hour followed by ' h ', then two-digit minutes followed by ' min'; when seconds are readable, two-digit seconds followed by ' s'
8 h 10 min
